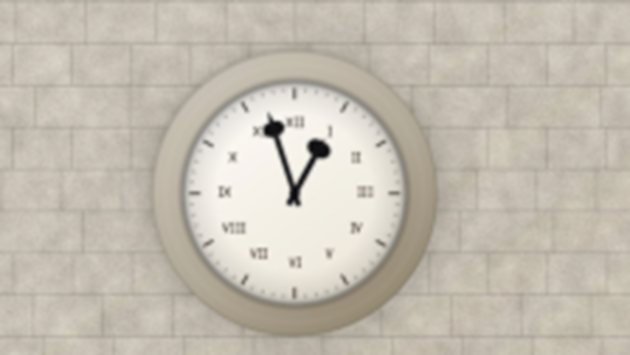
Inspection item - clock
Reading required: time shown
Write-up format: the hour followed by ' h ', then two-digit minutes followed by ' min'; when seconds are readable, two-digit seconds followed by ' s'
12 h 57 min
